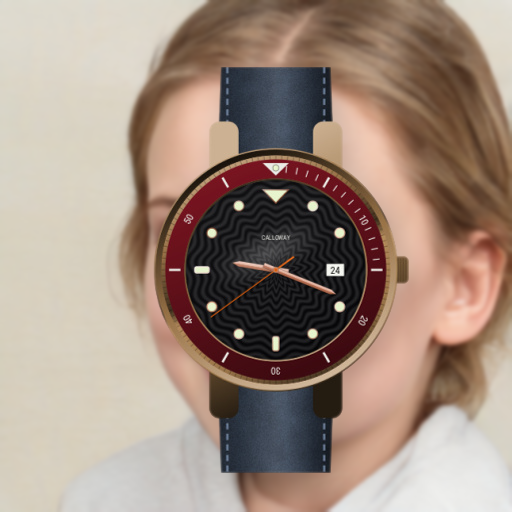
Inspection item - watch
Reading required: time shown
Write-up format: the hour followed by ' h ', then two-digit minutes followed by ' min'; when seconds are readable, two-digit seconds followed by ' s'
9 h 18 min 39 s
